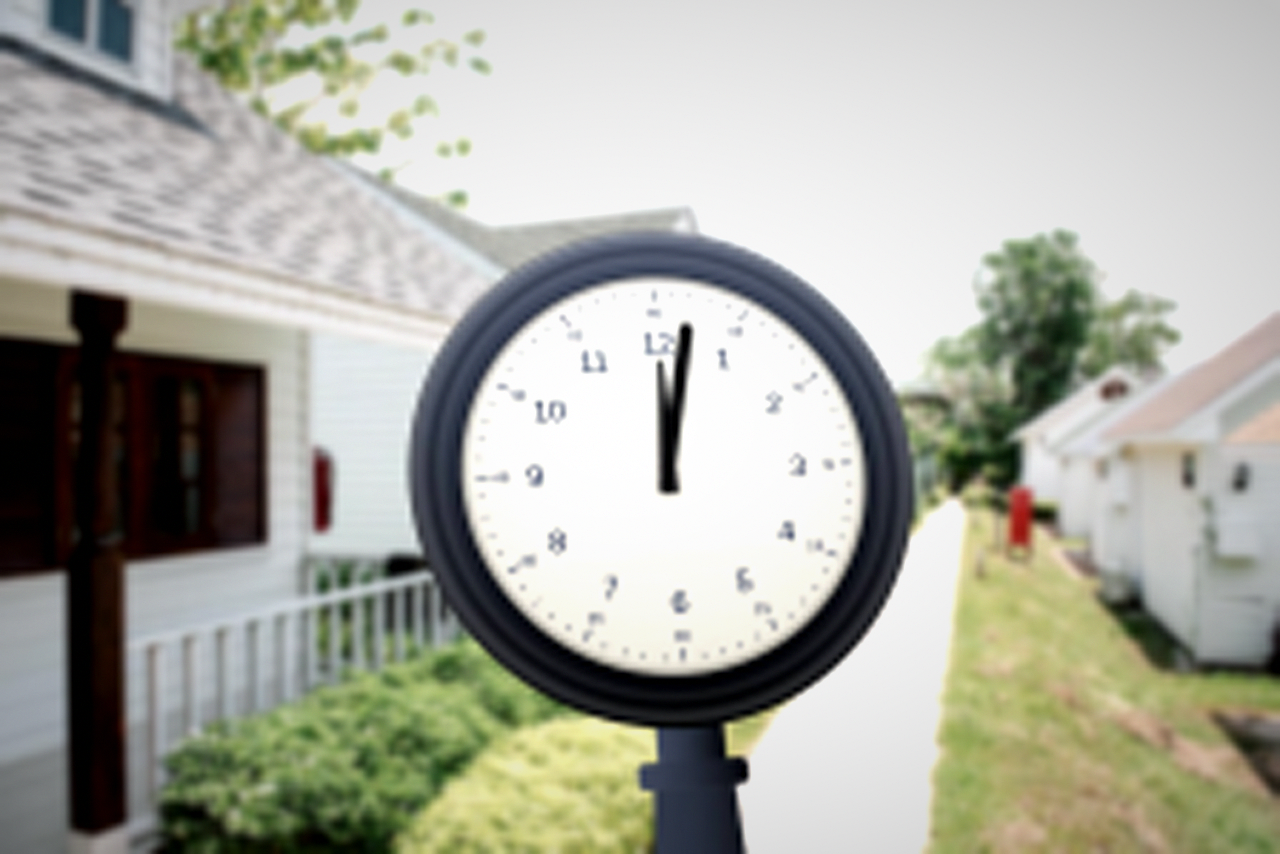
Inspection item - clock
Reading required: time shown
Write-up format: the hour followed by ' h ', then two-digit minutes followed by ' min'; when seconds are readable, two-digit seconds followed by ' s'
12 h 02 min
